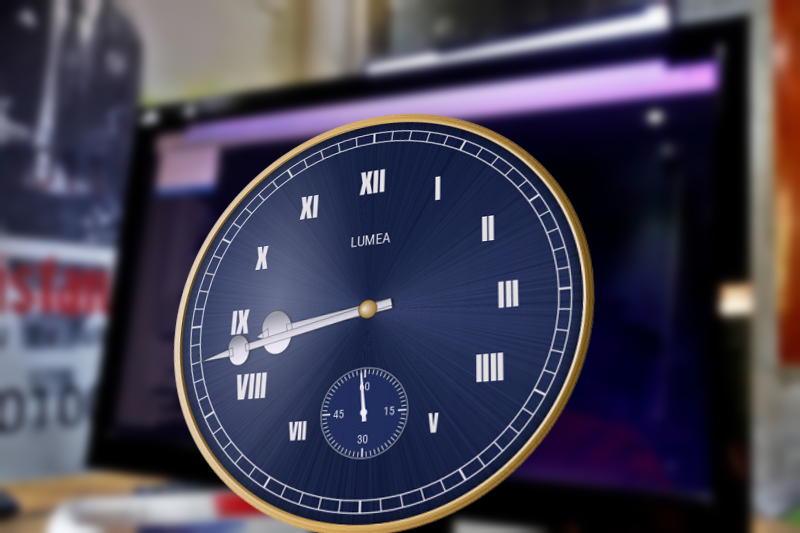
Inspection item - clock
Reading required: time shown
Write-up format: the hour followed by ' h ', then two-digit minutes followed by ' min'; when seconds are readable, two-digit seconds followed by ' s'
8 h 42 min 59 s
